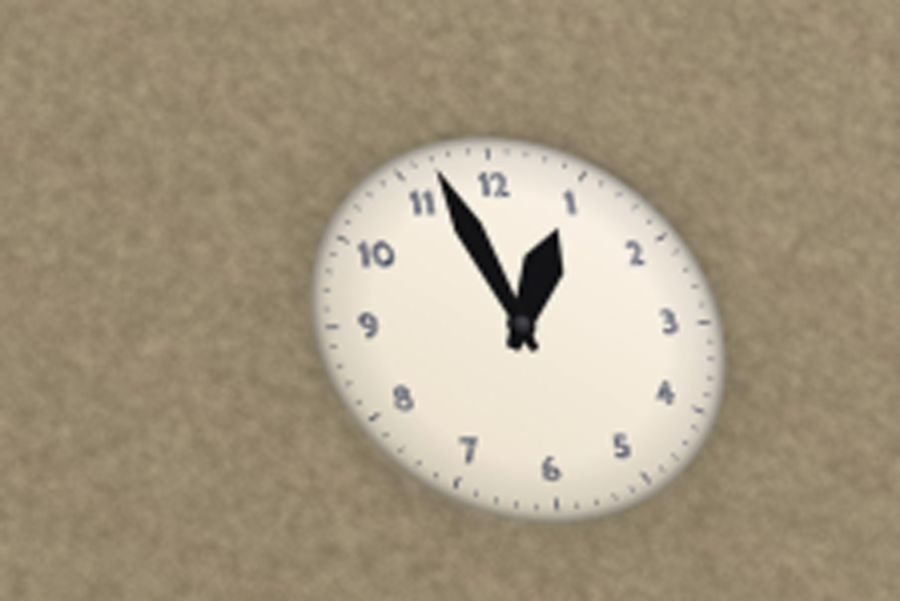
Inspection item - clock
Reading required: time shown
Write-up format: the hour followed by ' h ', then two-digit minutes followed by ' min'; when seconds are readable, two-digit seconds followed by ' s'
12 h 57 min
